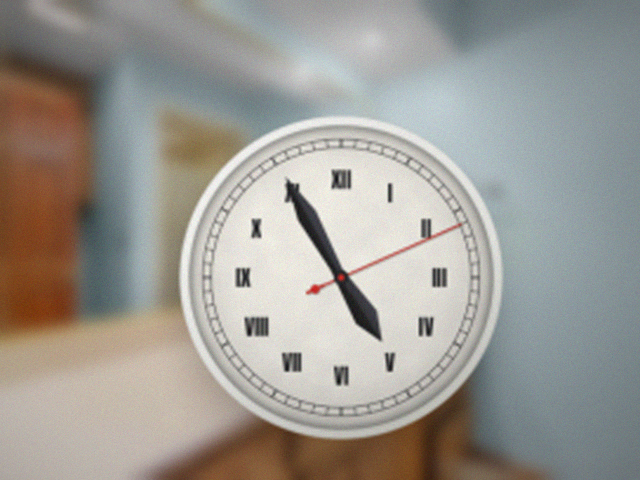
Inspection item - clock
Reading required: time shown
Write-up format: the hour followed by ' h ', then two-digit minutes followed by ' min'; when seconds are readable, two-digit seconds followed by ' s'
4 h 55 min 11 s
